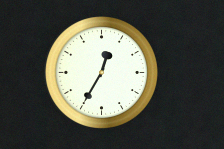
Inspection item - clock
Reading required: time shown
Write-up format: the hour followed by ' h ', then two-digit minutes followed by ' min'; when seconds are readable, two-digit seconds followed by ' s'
12 h 35 min
